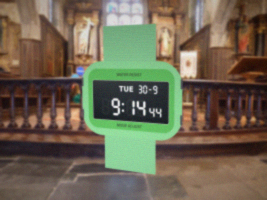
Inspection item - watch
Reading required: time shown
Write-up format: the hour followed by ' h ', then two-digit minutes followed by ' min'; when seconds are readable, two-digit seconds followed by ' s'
9 h 14 min 44 s
